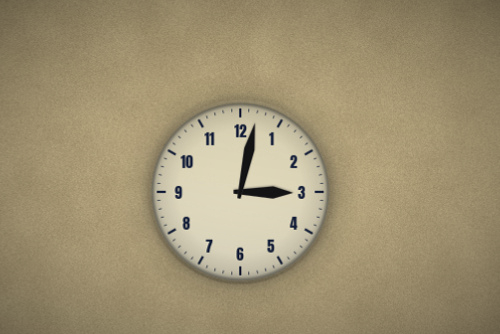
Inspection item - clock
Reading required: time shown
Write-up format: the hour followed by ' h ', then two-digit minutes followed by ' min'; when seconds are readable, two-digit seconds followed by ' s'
3 h 02 min
